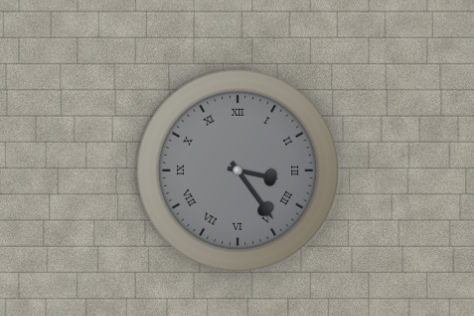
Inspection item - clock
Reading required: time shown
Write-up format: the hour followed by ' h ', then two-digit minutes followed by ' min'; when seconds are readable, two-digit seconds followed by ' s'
3 h 24 min
